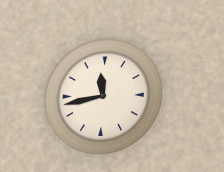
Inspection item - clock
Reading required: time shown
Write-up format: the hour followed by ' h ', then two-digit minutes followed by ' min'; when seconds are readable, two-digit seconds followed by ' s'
11 h 43 min
